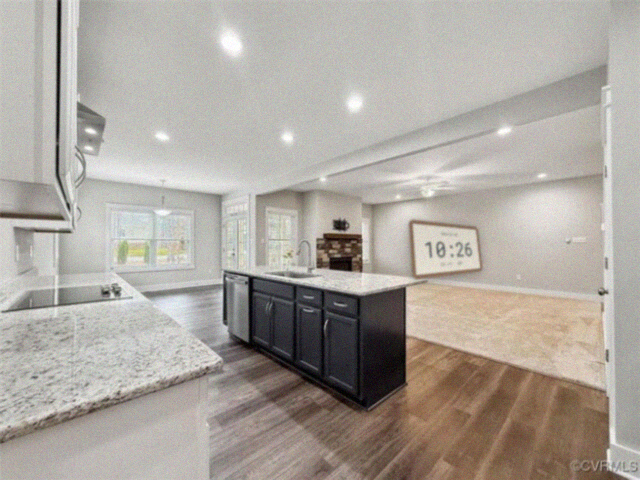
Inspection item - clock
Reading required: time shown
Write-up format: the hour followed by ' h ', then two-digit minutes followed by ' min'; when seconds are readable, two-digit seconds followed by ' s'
10 h 26 min
